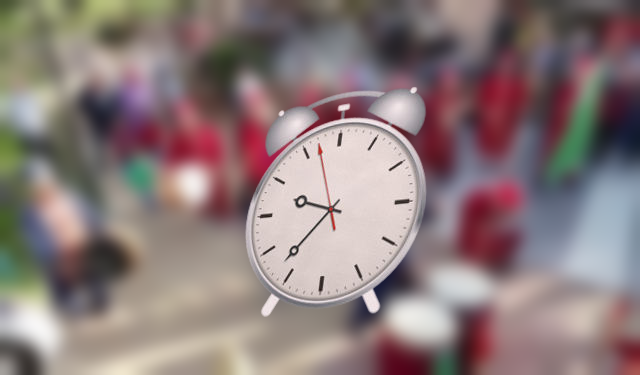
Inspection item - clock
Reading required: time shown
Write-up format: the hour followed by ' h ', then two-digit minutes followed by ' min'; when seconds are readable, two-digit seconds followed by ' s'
9 h 36 min 57 s
